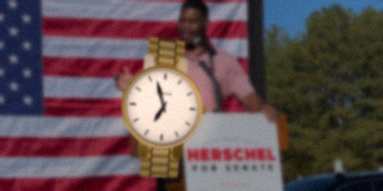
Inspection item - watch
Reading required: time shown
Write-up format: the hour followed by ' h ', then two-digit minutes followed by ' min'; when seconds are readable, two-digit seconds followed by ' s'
6 h 57 min
